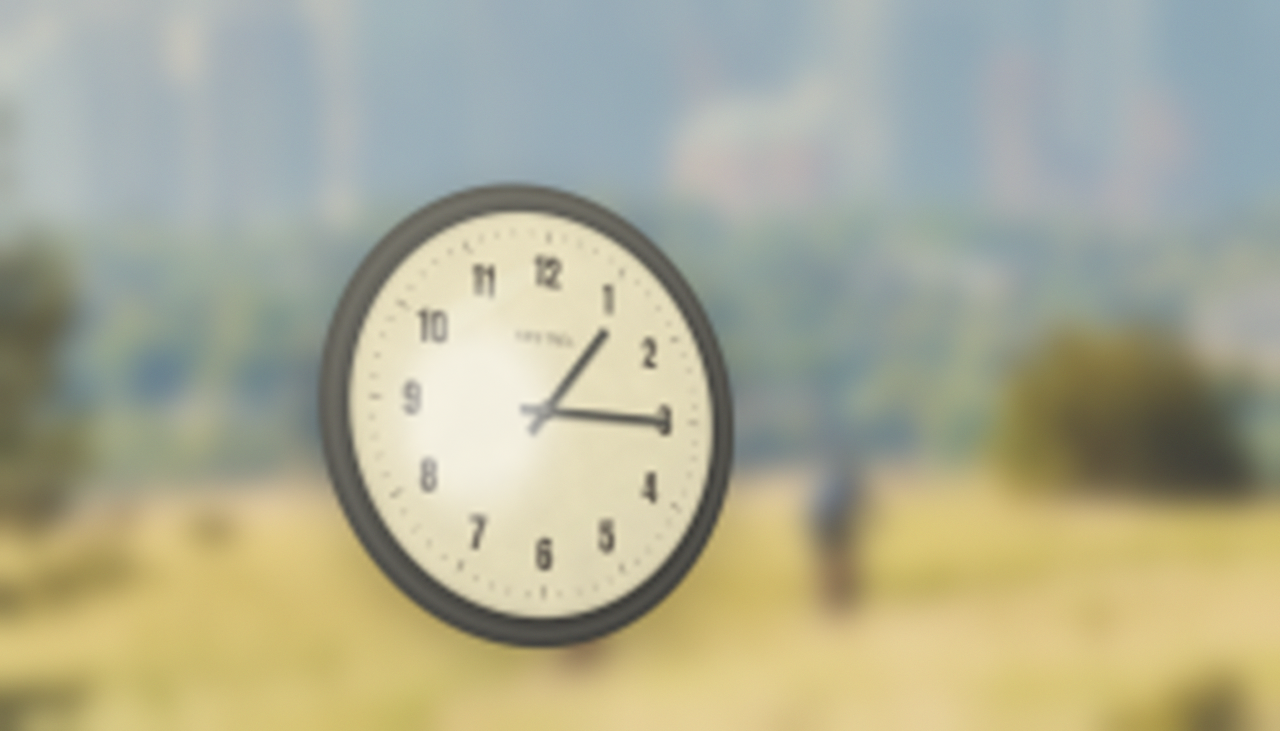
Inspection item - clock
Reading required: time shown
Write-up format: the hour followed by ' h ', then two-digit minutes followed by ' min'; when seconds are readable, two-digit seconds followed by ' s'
1 h 15 min
